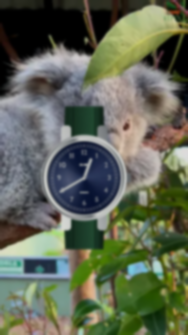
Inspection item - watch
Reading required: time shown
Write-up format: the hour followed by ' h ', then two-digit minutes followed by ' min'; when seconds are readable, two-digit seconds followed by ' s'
12 h 40 min
